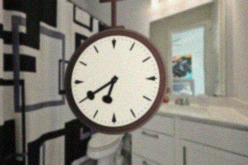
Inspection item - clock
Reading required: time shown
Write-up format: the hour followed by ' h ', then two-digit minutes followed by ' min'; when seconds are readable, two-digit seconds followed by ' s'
6 h 40 min
